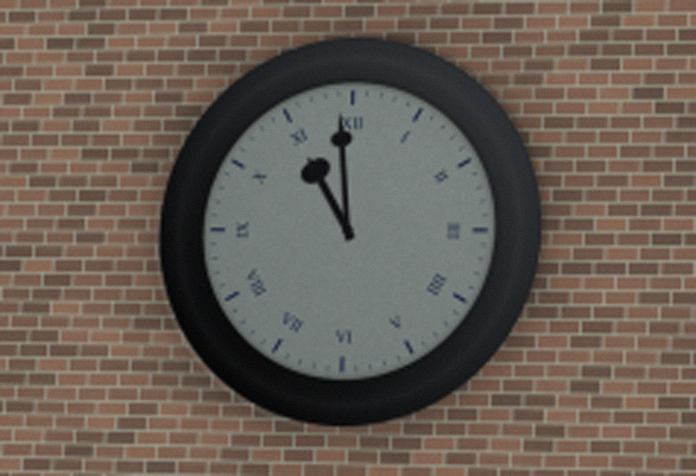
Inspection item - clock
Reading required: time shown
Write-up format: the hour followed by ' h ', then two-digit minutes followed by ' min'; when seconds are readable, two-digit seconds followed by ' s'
10 h 59 min
